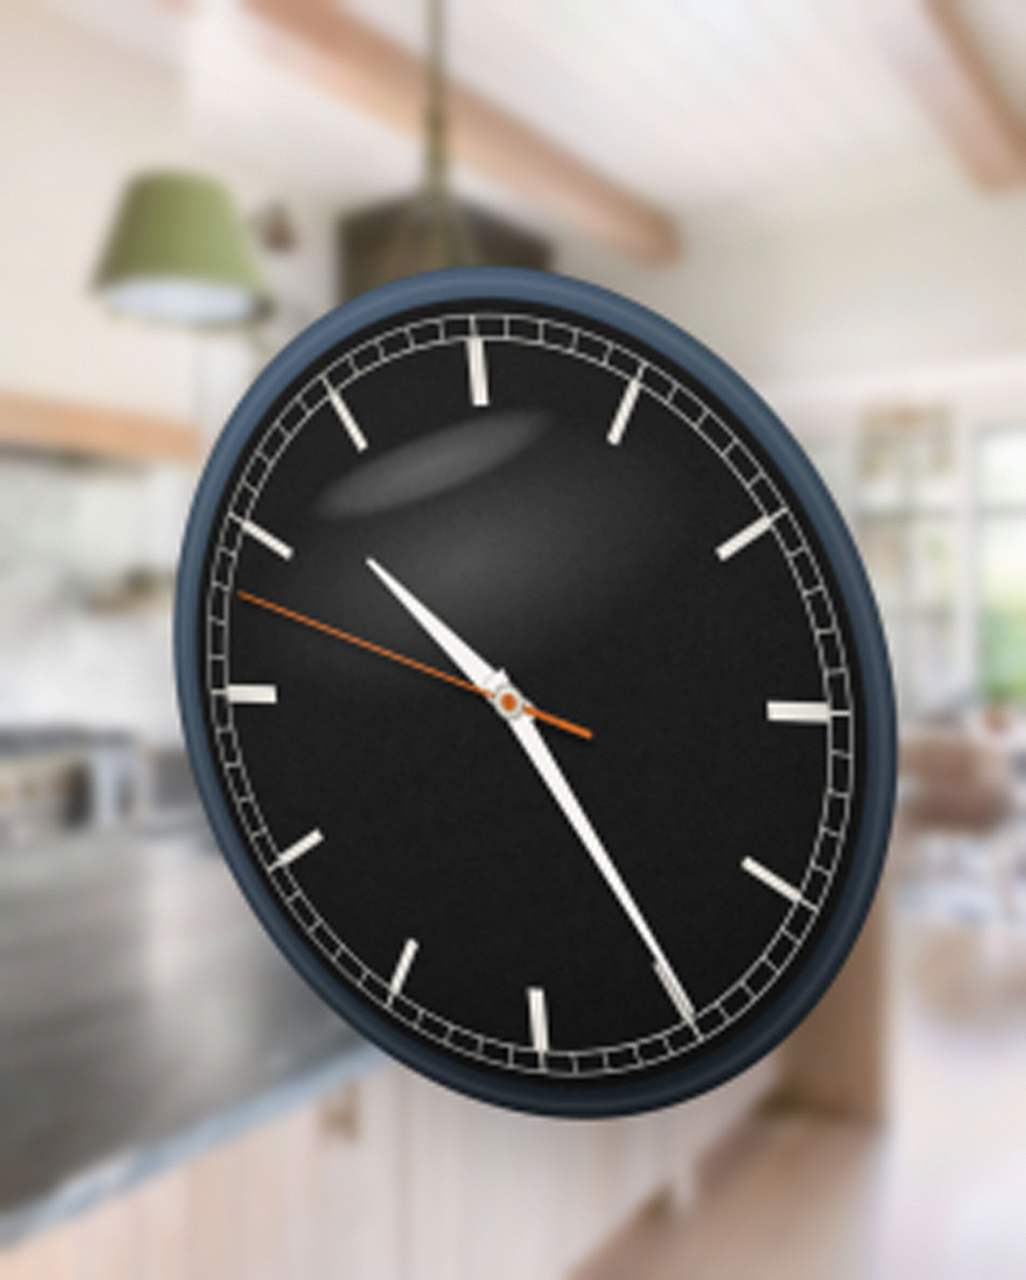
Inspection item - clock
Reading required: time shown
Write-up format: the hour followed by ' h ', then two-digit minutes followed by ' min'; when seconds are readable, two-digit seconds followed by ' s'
10 h 24 min 48 s
